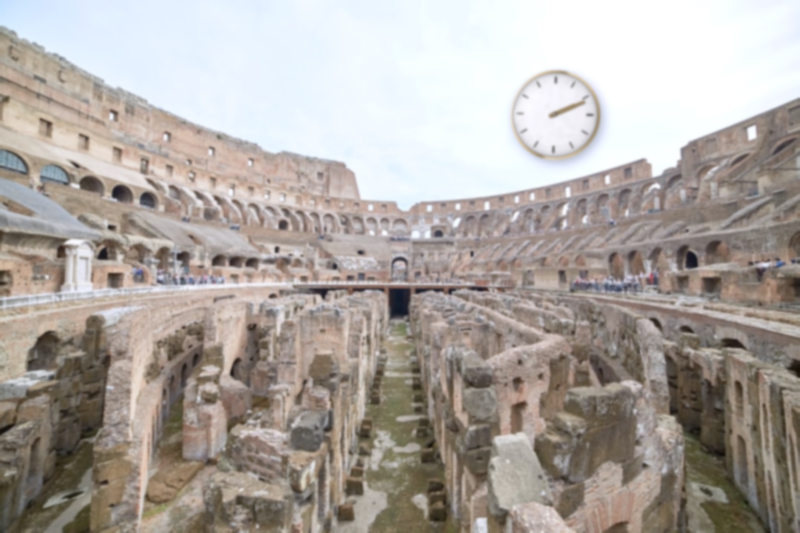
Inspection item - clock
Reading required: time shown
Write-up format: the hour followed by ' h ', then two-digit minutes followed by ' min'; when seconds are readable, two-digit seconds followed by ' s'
2 h 11 min
